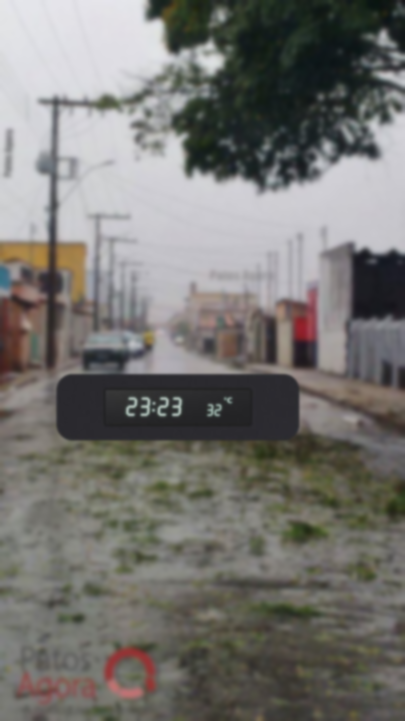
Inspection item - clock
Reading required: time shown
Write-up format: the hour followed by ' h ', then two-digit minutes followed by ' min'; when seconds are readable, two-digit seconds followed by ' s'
23 h 23 min
